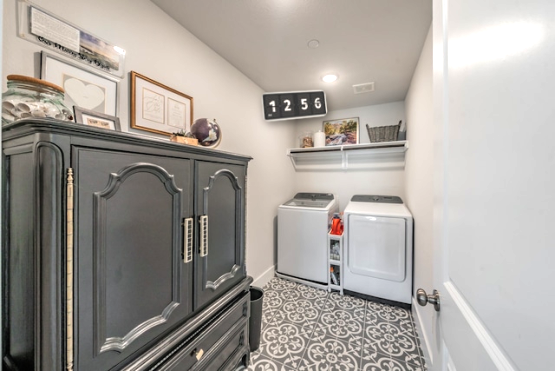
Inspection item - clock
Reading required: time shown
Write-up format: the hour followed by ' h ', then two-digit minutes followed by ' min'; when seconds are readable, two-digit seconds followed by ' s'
12 h 56 min
